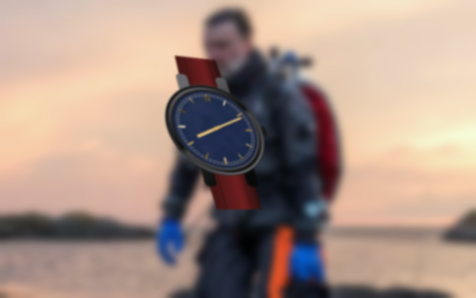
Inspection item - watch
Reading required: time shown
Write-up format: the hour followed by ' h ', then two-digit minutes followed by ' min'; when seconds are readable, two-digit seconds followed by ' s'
8 h 11 min
